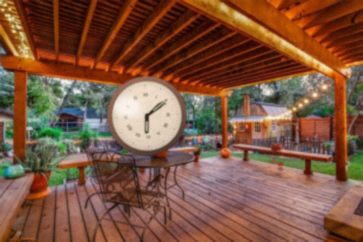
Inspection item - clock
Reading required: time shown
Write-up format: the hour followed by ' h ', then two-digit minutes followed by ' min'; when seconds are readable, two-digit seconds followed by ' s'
6 h 09 min
